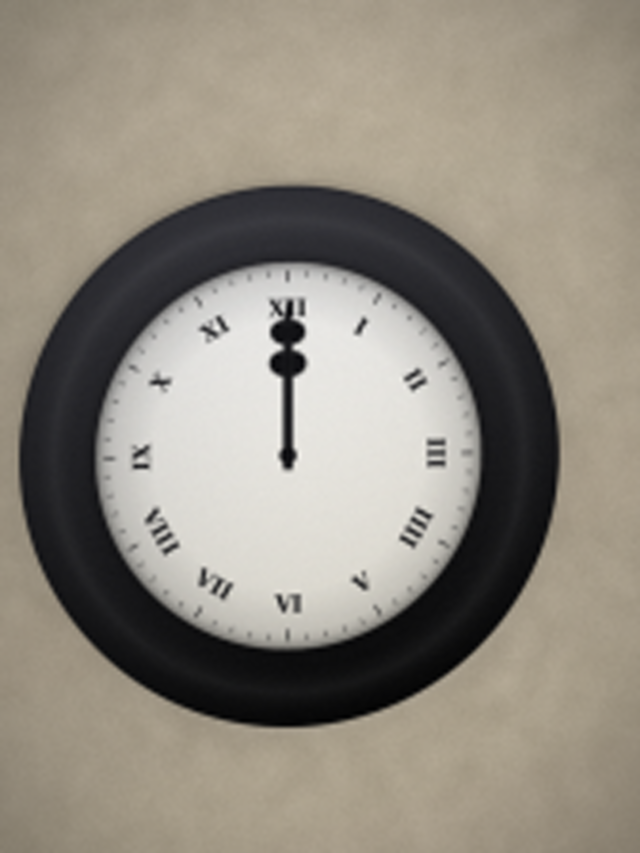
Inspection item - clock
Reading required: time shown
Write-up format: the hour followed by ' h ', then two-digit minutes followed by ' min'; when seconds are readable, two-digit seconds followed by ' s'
12 h 00 min
